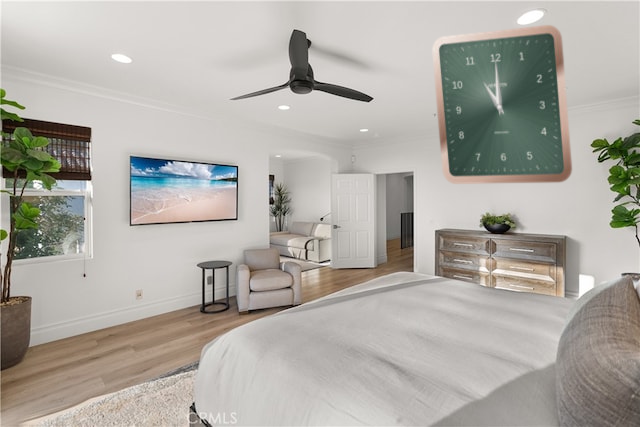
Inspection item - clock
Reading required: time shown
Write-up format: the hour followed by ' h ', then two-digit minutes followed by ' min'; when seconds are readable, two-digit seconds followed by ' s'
11 h 00 min
